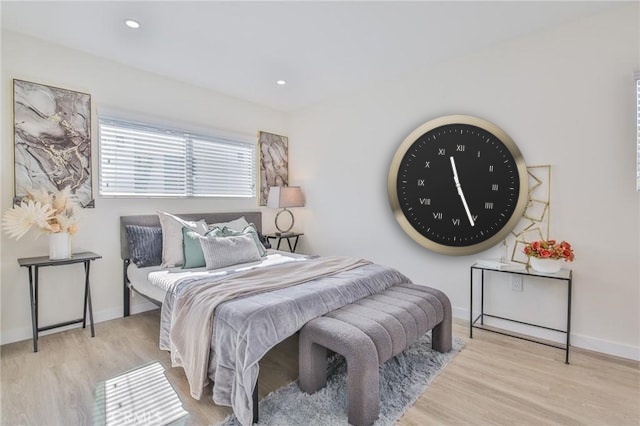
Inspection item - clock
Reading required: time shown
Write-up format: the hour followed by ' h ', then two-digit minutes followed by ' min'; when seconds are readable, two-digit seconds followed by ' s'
11 h 26 min
